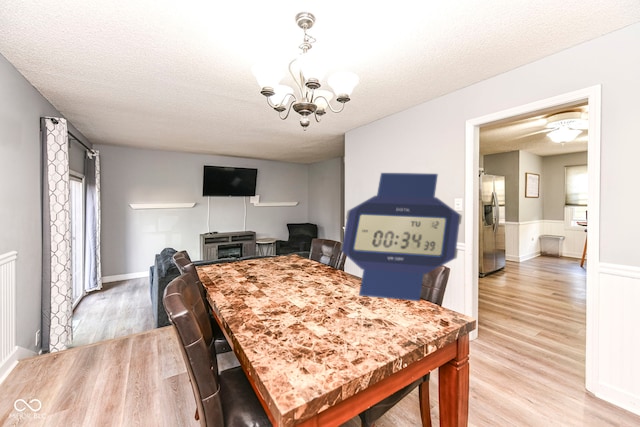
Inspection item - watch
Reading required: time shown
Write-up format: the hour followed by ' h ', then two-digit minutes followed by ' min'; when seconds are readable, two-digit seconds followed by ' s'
0 h 34 min
